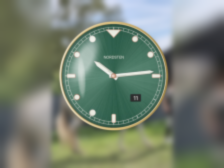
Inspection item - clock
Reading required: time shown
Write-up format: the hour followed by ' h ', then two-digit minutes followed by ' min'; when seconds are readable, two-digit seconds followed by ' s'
10 h 14 min
